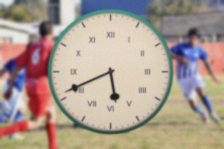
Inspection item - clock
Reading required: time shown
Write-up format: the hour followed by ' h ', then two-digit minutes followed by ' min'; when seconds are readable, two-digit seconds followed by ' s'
5 h 41 min
